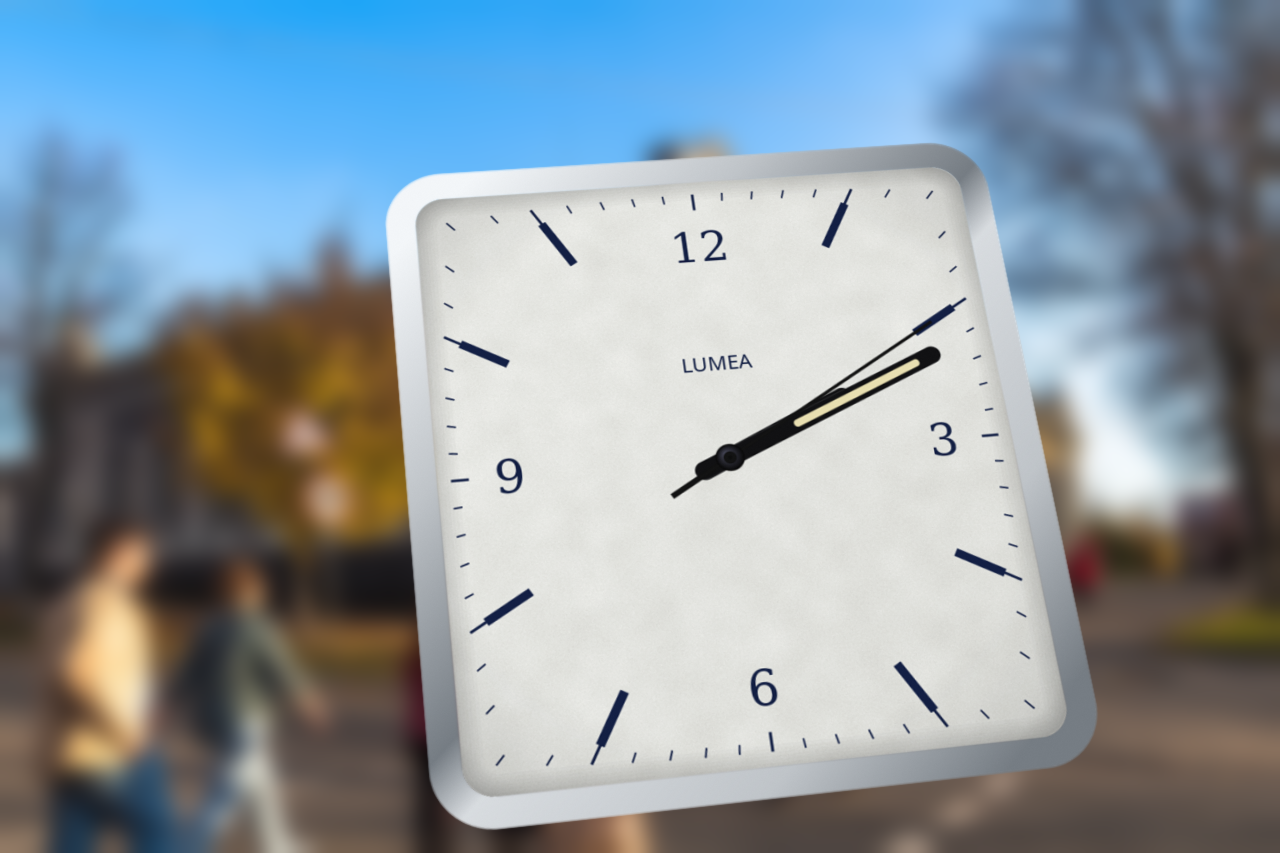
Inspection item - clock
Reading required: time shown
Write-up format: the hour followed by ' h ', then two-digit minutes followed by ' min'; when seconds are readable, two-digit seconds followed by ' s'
2 h 11 min 10 s
